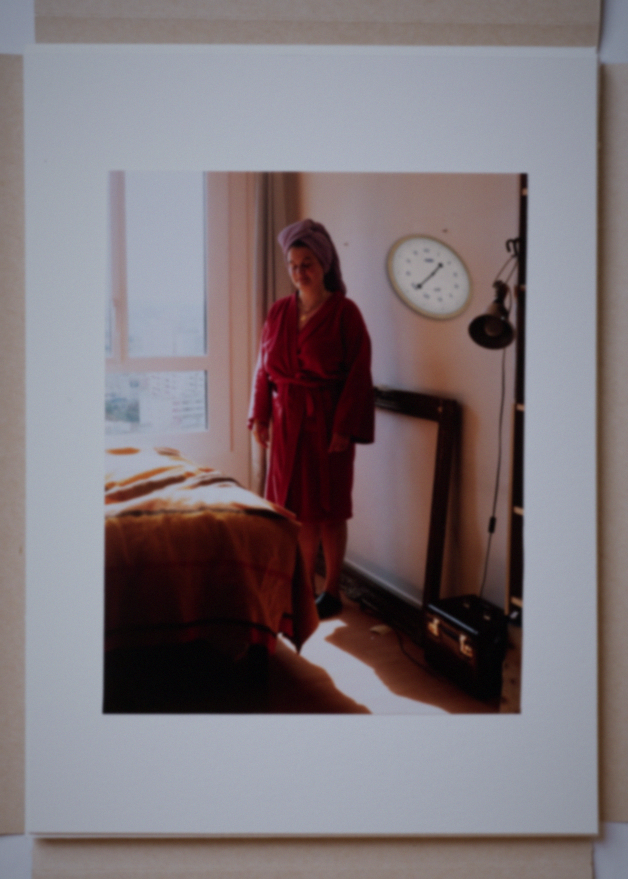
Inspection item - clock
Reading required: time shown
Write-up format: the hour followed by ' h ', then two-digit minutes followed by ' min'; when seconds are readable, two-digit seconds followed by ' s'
1 h 39 min
